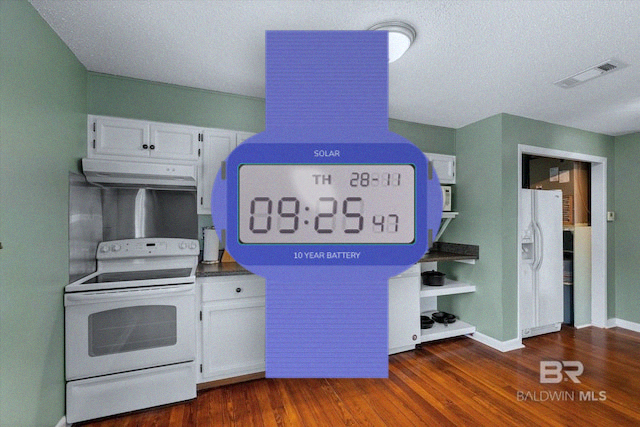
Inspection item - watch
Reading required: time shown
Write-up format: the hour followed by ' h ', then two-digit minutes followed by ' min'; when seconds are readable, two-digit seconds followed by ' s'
9 h 25 min 47 s
